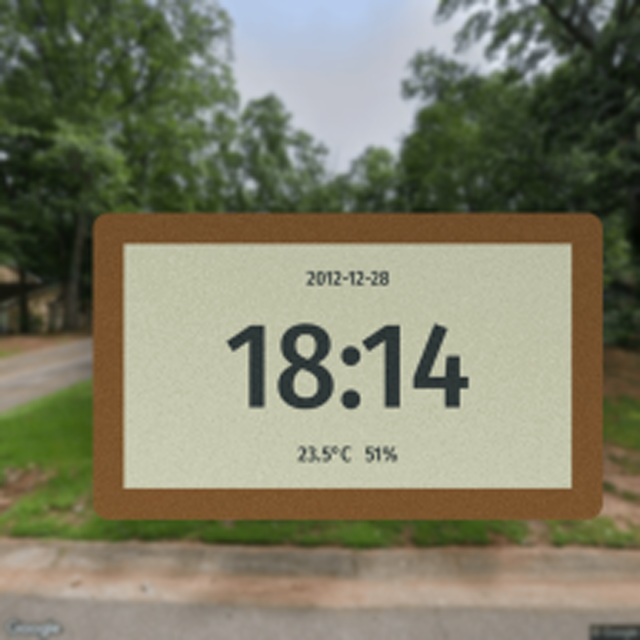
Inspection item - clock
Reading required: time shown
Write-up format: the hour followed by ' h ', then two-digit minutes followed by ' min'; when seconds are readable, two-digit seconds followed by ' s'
18 h 14 min
